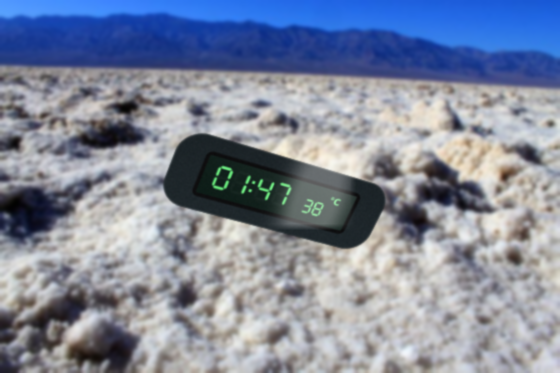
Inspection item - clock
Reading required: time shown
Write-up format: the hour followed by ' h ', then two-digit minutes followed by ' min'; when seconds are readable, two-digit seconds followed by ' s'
1 h 47 min
